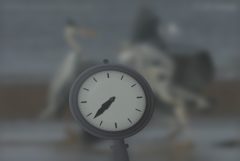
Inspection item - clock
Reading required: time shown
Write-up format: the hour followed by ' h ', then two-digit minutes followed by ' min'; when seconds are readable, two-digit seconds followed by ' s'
7 h 38 min
